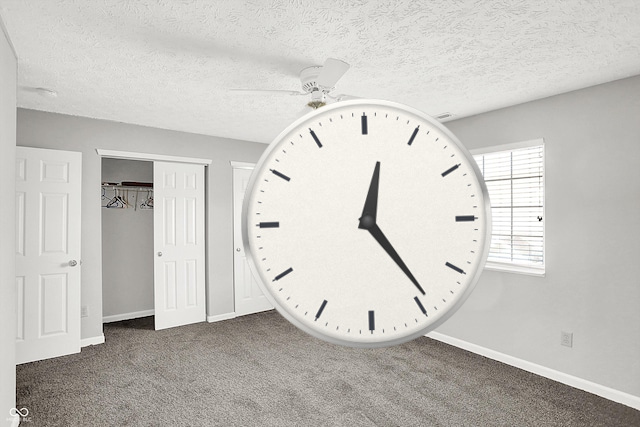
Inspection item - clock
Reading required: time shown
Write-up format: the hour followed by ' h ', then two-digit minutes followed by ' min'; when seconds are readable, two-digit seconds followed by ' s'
12 h 24 min
